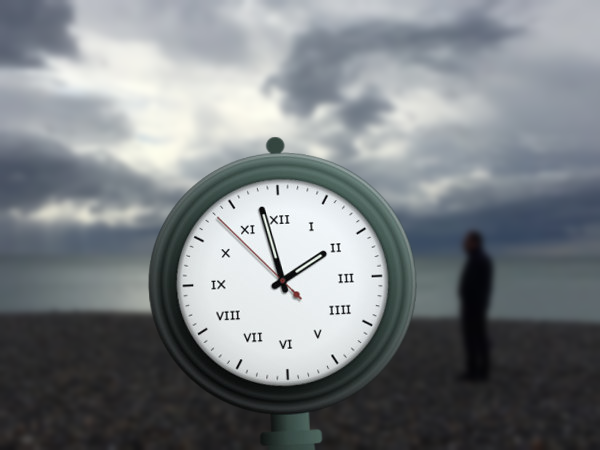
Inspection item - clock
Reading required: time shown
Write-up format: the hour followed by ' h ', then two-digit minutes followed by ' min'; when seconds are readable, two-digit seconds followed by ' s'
1 h 57 min 53 s
